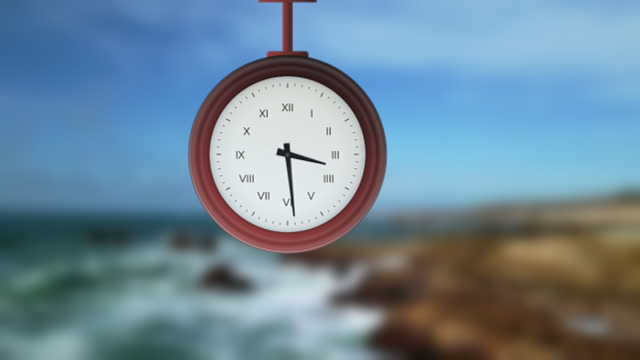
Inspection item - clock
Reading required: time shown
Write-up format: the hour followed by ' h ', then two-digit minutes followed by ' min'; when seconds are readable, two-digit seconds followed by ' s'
3 h 29 min
